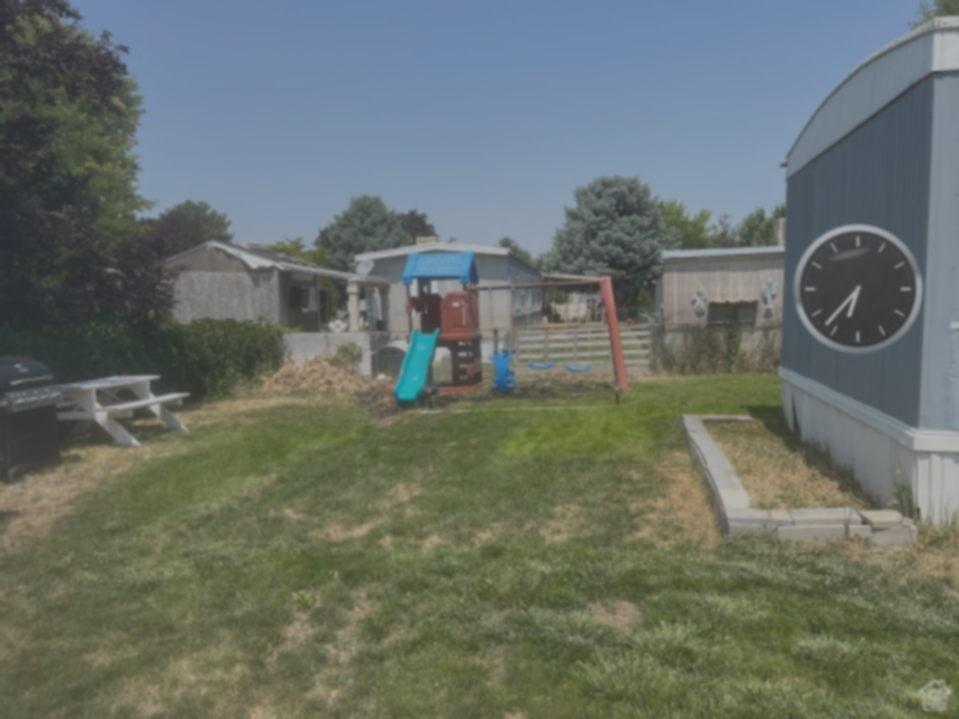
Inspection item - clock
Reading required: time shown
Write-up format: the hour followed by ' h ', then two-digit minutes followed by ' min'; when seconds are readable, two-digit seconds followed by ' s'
6 h 37 min
